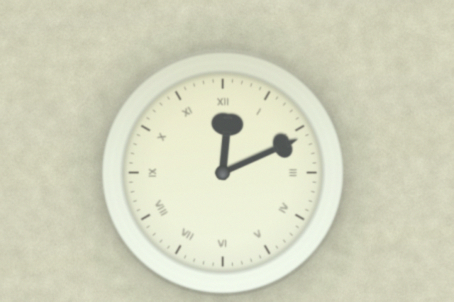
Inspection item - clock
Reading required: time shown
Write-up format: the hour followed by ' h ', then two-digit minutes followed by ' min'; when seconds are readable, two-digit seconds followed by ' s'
12 h 11 min
